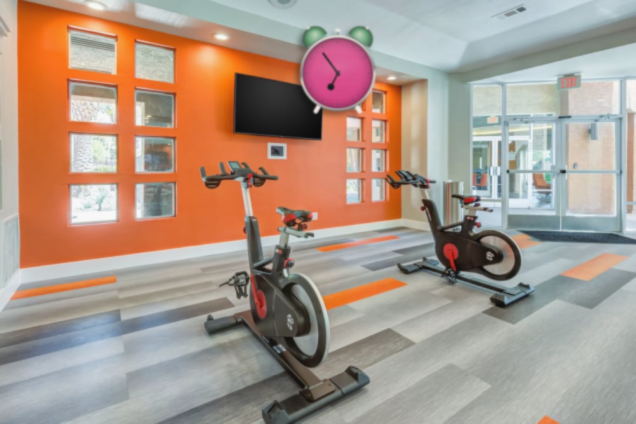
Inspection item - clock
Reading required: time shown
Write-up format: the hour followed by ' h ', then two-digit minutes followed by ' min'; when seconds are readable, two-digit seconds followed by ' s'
6 h 54 min
